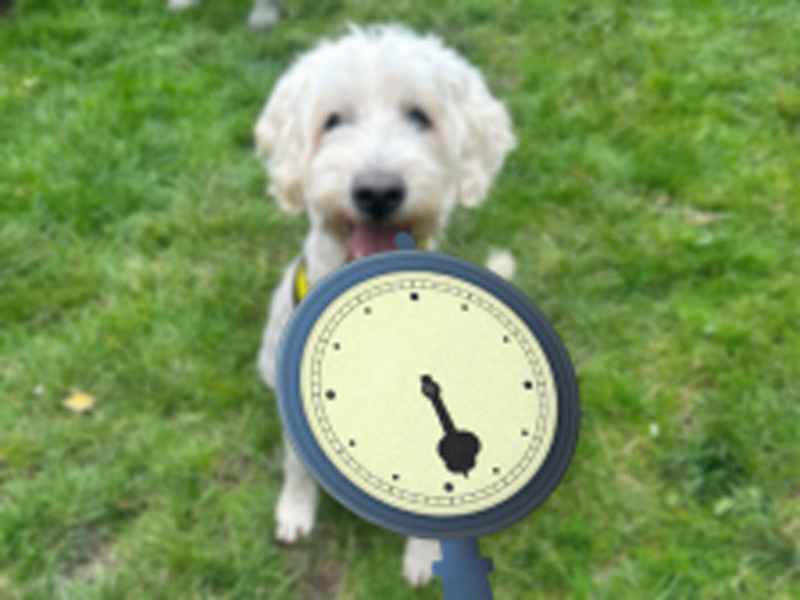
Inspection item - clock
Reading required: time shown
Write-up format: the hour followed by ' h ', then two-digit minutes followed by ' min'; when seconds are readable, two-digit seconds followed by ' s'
5 h 28 min
